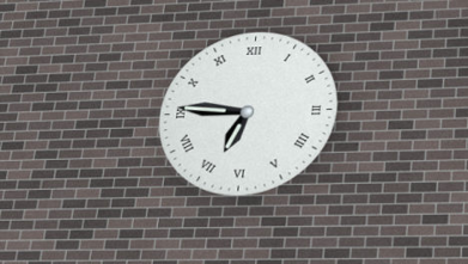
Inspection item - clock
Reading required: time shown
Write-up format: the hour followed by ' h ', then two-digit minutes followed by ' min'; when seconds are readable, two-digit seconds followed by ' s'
6 h 46 min
